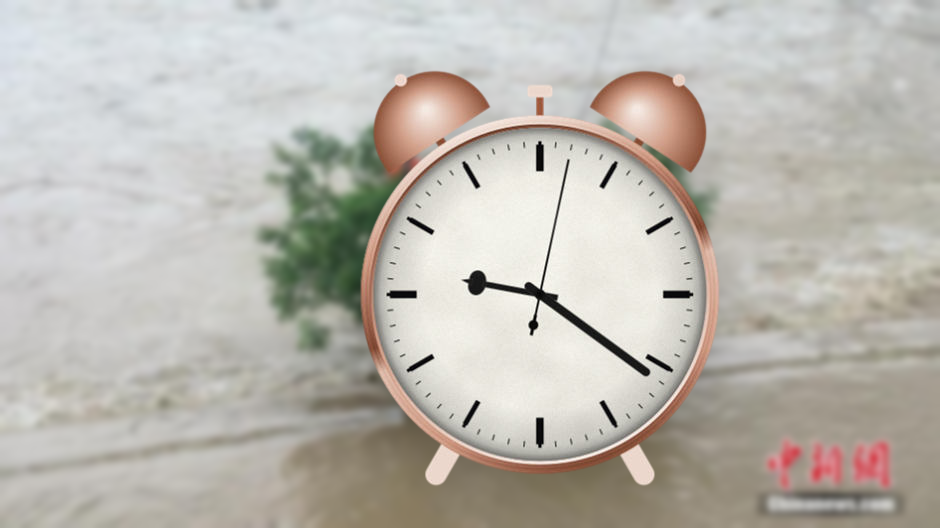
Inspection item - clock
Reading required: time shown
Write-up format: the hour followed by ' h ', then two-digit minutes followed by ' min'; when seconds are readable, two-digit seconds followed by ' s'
9 h 21 min 02 s
